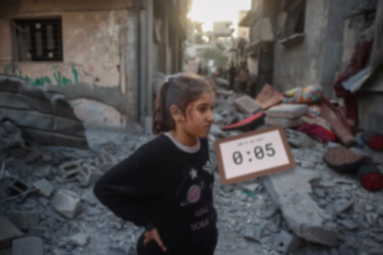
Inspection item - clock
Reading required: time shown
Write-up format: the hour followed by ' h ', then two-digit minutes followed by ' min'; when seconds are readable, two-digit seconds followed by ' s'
0 h 05 min
